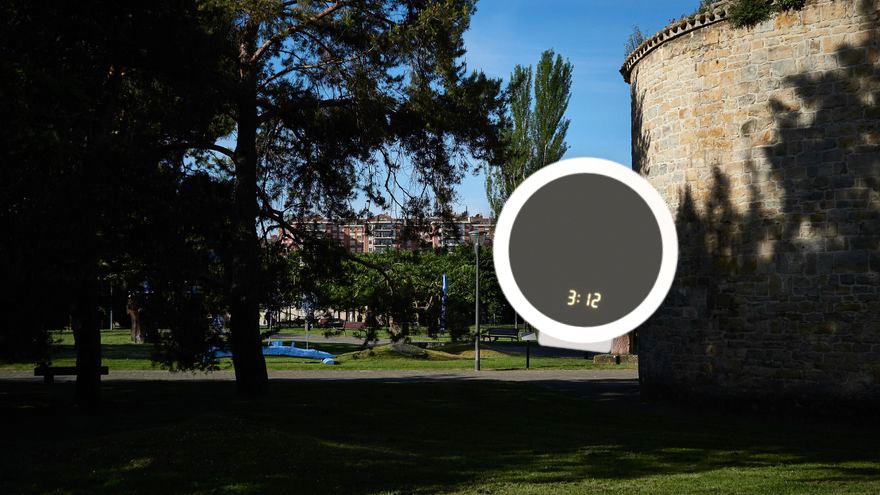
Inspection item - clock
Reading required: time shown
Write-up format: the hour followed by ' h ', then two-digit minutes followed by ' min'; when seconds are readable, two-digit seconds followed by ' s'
3 h 12 min
